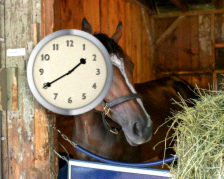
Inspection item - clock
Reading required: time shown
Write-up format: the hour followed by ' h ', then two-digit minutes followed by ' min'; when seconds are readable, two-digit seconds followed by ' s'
1 h 40 min
